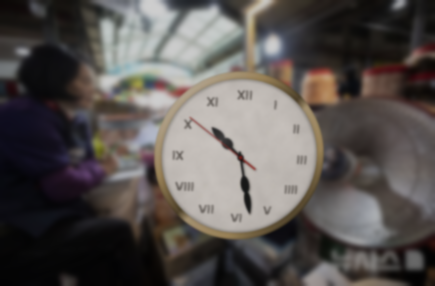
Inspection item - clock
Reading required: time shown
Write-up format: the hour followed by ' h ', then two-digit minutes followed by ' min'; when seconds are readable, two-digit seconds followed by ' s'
10 h 27 min 51 s
